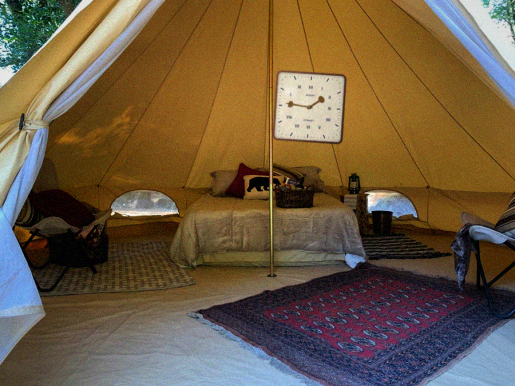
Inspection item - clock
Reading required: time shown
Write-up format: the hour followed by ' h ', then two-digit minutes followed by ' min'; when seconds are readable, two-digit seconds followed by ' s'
1 h 46 min
